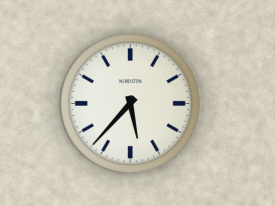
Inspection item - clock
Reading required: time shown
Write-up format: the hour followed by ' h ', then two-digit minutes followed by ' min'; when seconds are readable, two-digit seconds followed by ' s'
5 h 37 min
